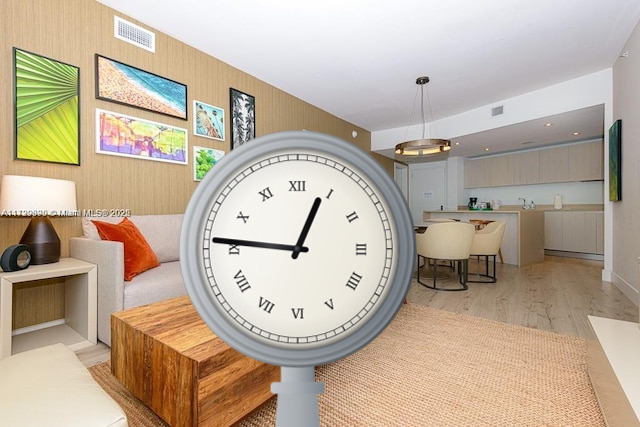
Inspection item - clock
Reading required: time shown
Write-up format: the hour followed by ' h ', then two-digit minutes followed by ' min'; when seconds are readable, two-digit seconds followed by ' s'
12 h 46 min
